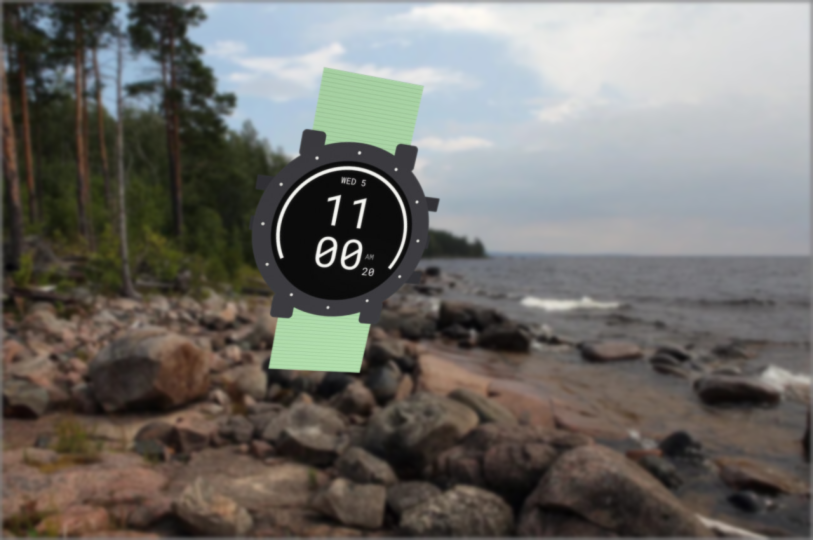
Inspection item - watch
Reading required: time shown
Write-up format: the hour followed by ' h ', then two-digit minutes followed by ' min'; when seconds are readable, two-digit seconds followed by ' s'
11 h 00 min 20 s
